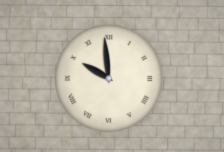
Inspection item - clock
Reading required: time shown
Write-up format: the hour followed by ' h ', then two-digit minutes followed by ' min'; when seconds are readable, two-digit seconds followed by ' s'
9 h 59 min
